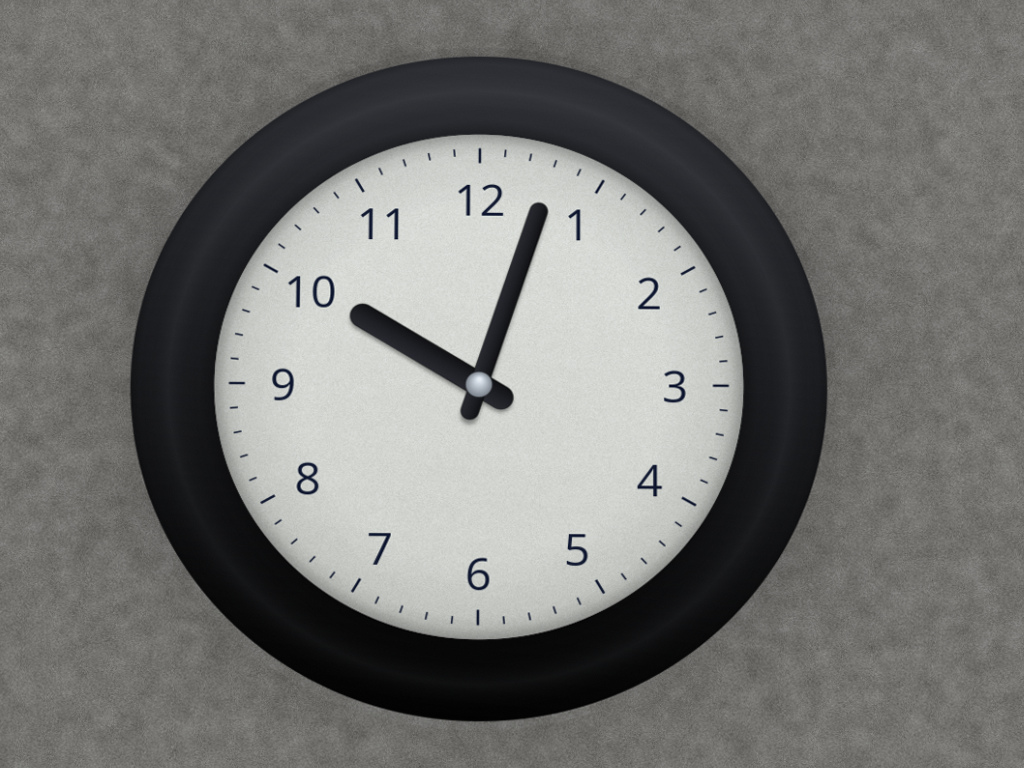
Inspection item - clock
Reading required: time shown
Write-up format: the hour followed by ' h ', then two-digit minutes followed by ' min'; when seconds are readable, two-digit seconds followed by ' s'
10 h 03 min
